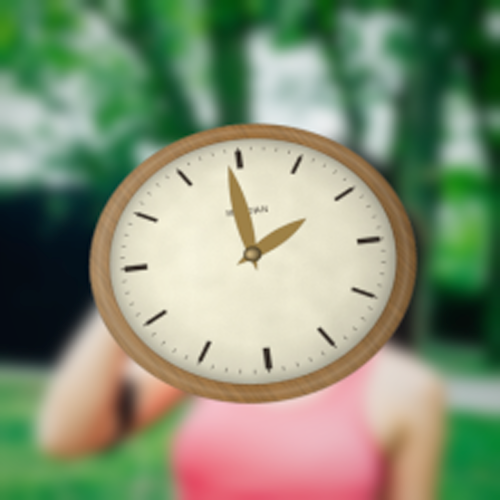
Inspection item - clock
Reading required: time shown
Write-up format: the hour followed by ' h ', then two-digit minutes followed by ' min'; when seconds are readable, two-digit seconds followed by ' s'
1 h 59 min
